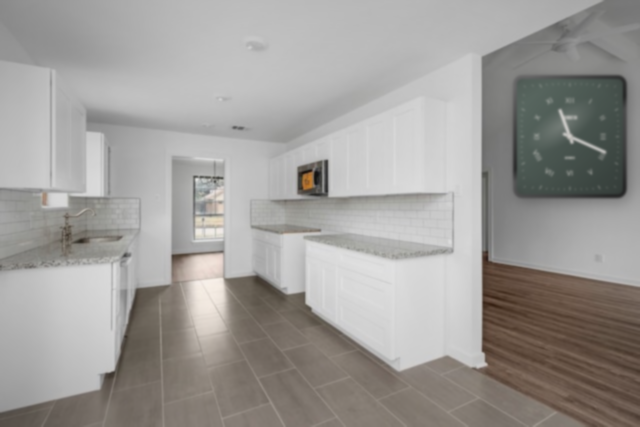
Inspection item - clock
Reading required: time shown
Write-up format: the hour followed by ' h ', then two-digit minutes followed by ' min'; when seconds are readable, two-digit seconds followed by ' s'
11 h 19 min
